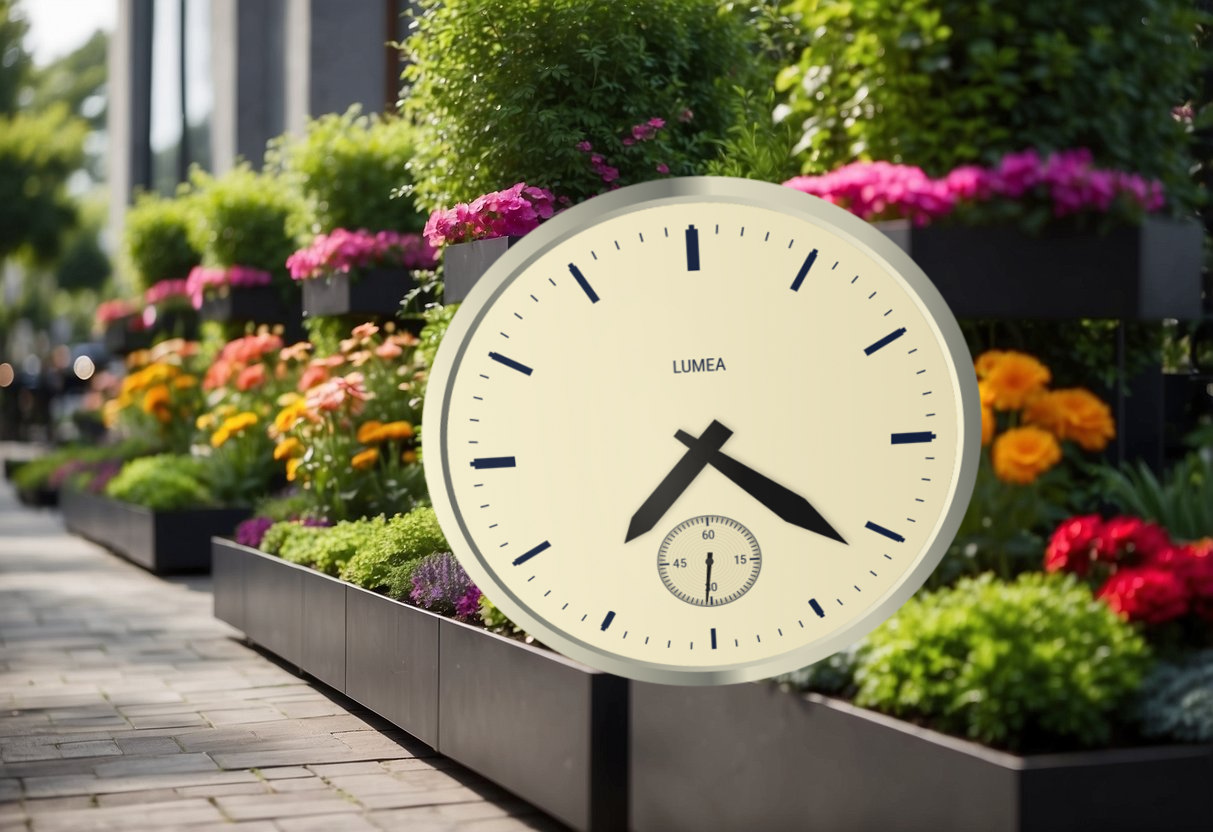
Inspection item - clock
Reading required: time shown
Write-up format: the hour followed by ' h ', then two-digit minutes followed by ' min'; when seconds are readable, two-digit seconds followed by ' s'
7 h 21 min 31 s
